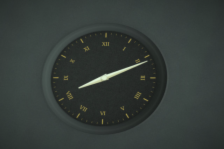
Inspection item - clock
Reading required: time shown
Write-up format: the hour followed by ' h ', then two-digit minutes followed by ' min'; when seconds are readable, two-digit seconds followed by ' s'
8 h 11 min
